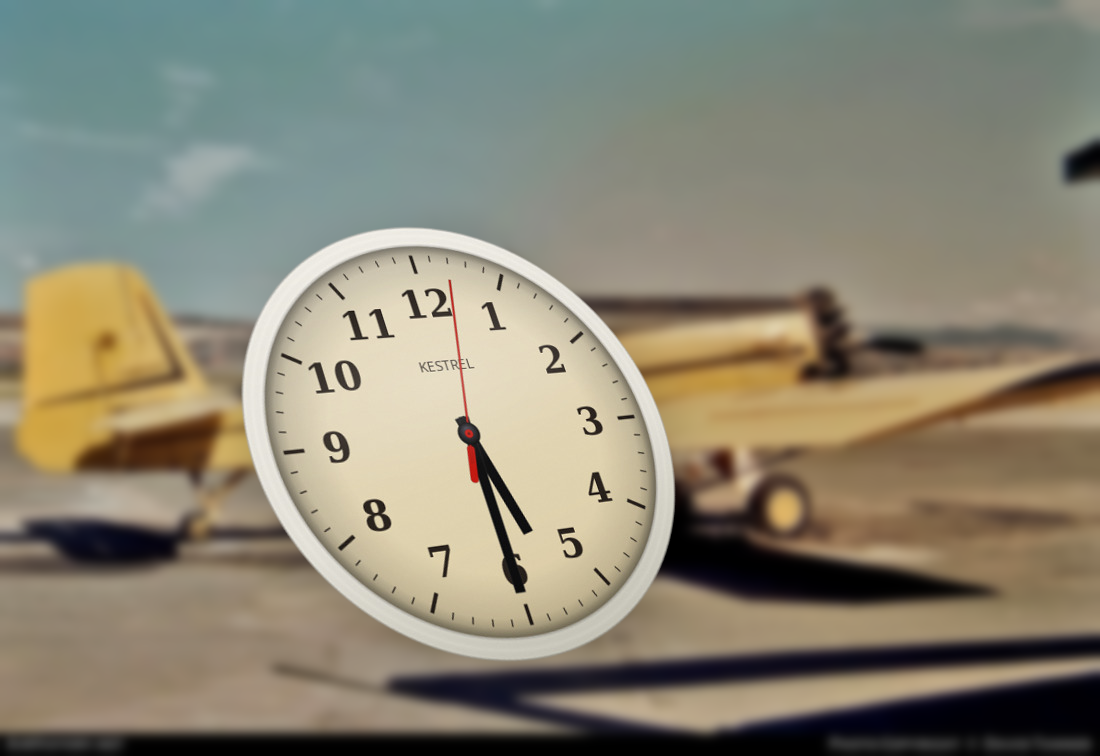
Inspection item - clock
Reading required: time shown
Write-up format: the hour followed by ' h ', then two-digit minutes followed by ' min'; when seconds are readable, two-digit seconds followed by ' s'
5 h 30 min 02 s
